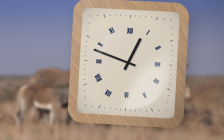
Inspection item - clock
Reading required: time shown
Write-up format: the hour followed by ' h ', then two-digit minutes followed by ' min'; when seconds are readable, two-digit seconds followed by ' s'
12 h 48 min
